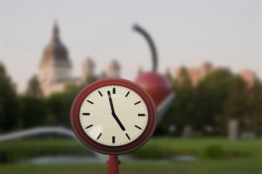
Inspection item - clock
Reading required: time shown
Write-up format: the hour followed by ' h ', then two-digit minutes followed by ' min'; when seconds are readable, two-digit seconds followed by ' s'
4 h 58 min
